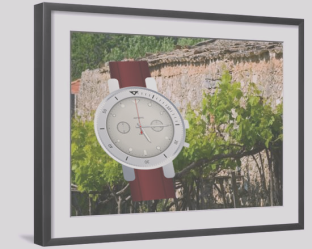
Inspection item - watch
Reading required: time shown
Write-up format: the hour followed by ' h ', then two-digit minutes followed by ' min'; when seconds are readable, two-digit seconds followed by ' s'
5 h 15 min
